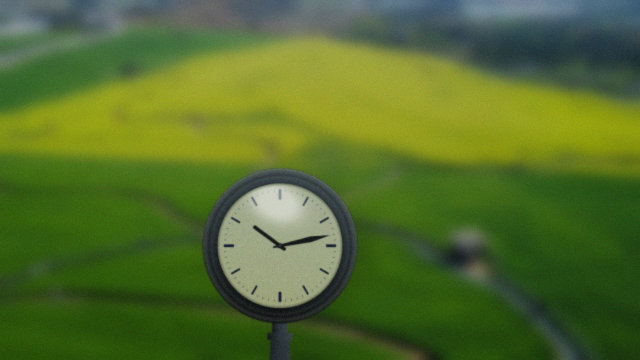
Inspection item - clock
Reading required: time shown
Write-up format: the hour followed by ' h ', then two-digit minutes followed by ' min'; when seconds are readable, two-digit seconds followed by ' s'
10 h 13 min
